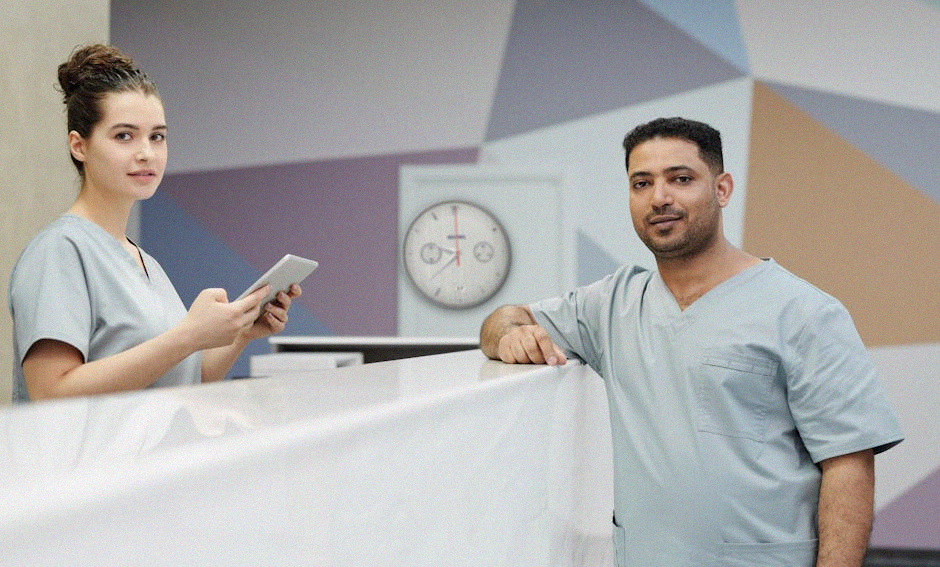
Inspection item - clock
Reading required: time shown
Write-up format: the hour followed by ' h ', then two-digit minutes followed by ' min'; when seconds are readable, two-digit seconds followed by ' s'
9 h 38 min
